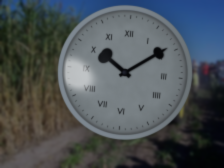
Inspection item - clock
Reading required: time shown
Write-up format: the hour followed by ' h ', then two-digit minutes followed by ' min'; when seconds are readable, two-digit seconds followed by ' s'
10 h 09 min
